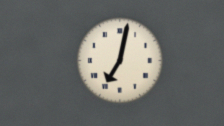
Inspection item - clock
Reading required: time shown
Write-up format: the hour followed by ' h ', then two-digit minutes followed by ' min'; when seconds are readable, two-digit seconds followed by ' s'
7 h 02 min
